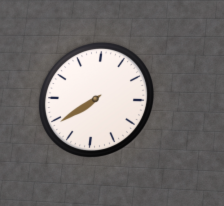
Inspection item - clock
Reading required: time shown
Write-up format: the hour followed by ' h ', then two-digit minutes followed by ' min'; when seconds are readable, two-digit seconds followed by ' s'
7 h 39 min
